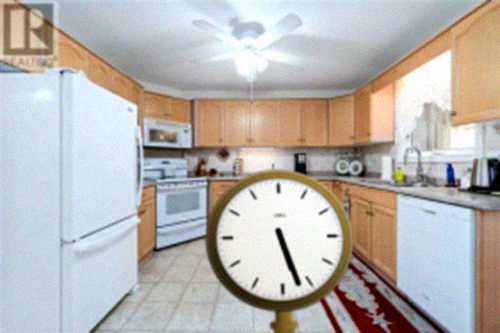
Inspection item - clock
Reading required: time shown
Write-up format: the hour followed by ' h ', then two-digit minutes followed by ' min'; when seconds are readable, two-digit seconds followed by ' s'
5 h 27 min
